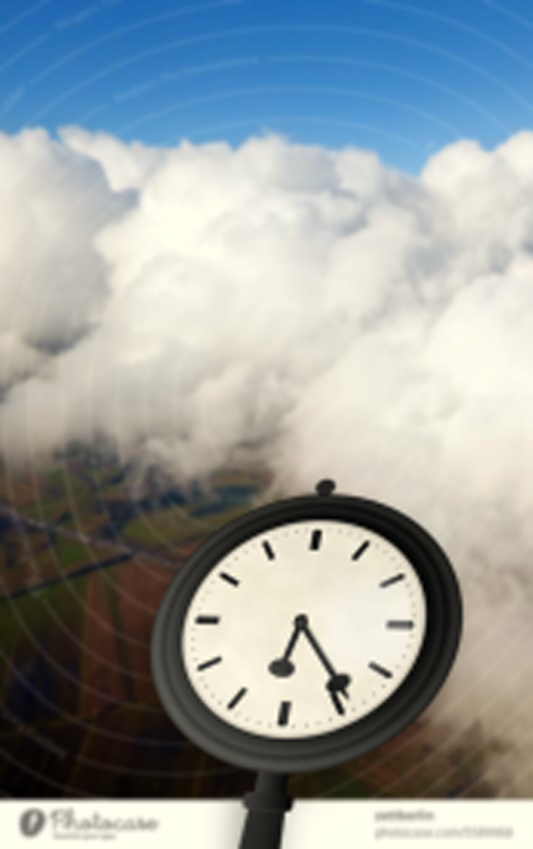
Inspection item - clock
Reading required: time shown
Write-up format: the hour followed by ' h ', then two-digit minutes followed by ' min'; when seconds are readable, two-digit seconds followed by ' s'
6 h 24 min
